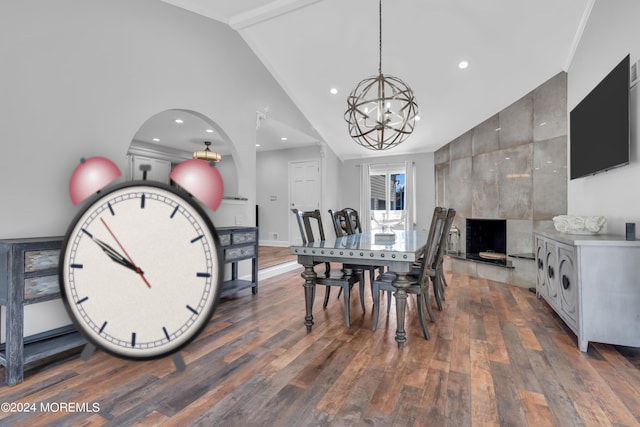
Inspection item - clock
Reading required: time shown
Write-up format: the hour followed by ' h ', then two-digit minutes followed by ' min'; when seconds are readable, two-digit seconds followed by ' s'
9 h 49 min 53 s
